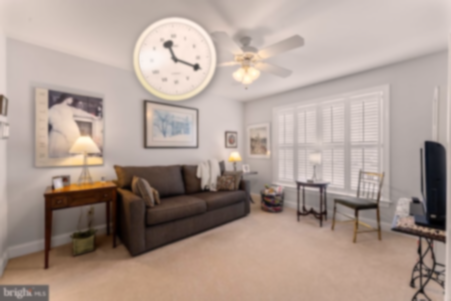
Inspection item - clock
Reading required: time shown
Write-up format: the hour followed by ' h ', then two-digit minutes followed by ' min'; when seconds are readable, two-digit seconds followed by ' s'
11 h 19 min
